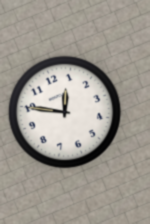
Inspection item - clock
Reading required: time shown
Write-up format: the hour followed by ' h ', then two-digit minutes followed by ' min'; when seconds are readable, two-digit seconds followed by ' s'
12 h 50 min
